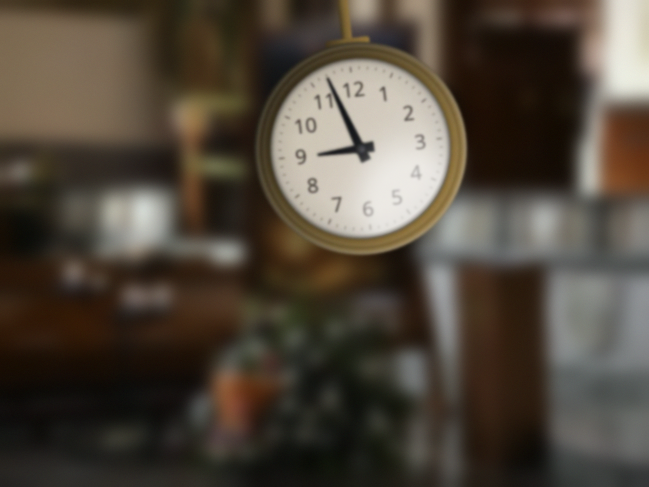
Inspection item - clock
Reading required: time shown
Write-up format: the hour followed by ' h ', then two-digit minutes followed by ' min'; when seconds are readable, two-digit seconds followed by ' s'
8 h 57 min
